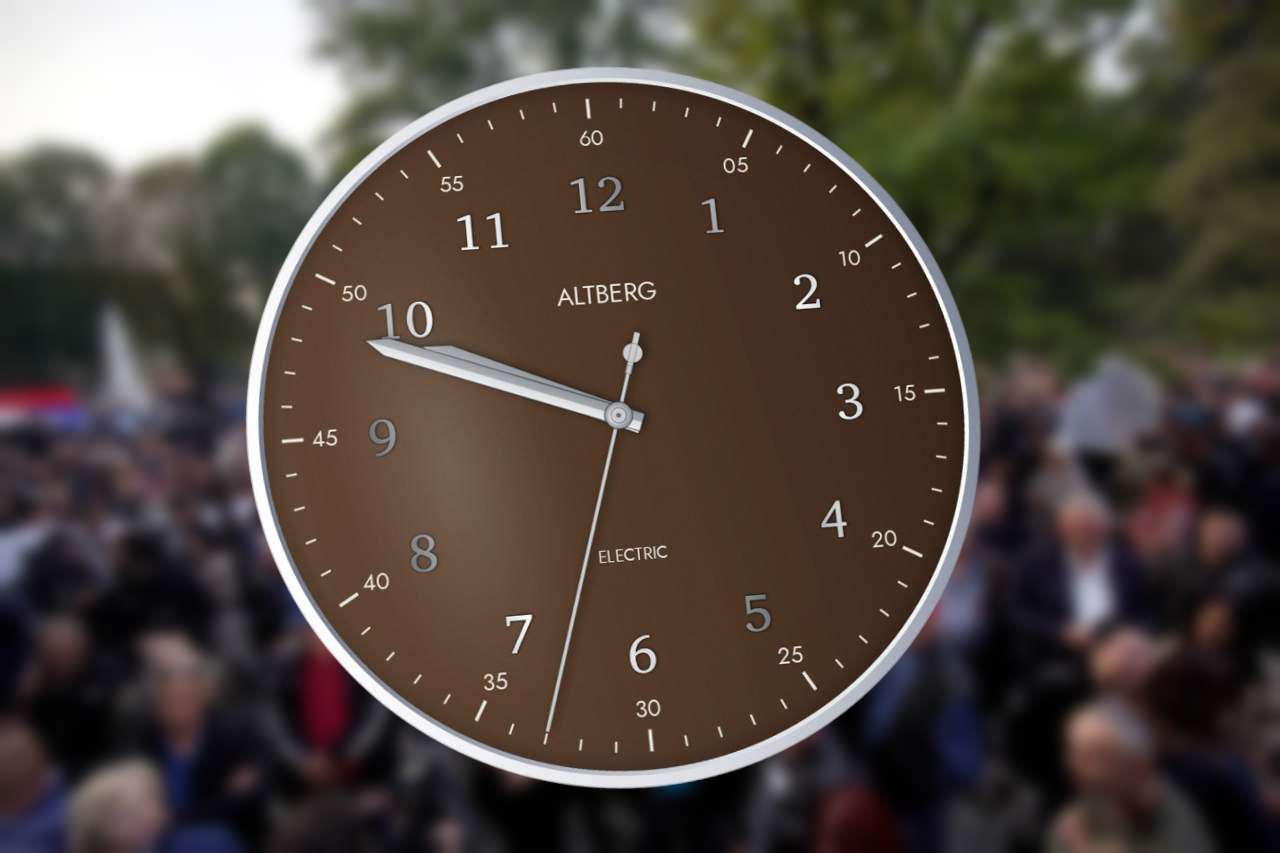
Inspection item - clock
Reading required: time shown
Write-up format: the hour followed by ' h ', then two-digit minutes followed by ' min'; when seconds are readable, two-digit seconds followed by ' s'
9 h 48 min 33 s
